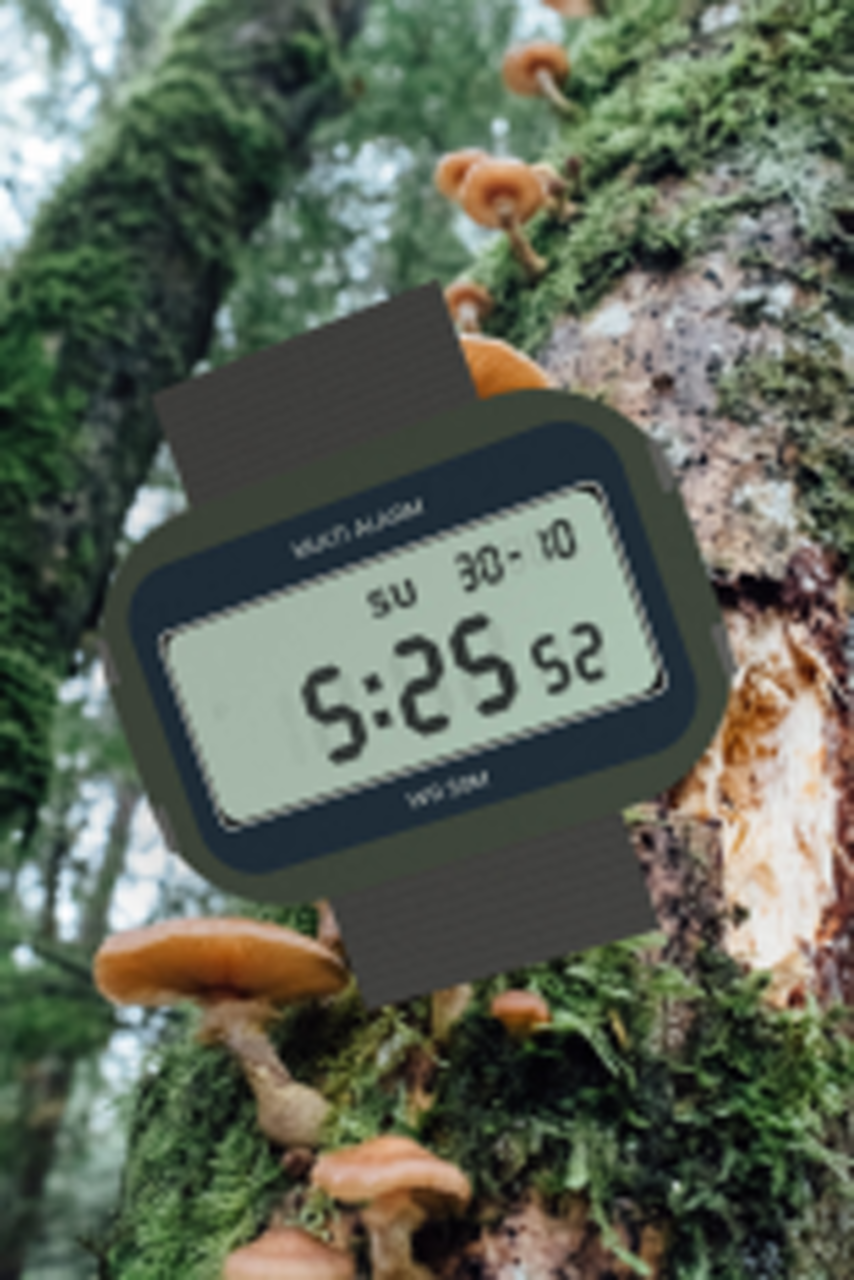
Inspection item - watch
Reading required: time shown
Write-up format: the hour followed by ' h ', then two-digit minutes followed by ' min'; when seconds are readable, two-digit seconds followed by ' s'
5 h 25 min 52 s
